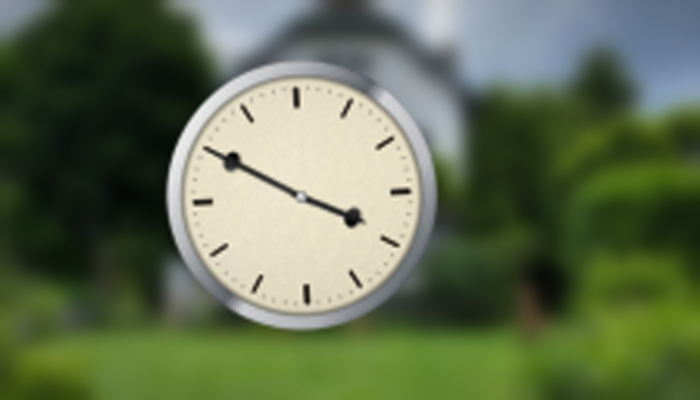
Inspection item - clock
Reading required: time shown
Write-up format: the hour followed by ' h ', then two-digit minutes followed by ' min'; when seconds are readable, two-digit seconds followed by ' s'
3 h 50 min
